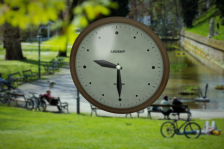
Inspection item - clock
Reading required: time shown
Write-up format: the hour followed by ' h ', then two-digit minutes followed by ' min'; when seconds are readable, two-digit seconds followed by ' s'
9 h 30 min
